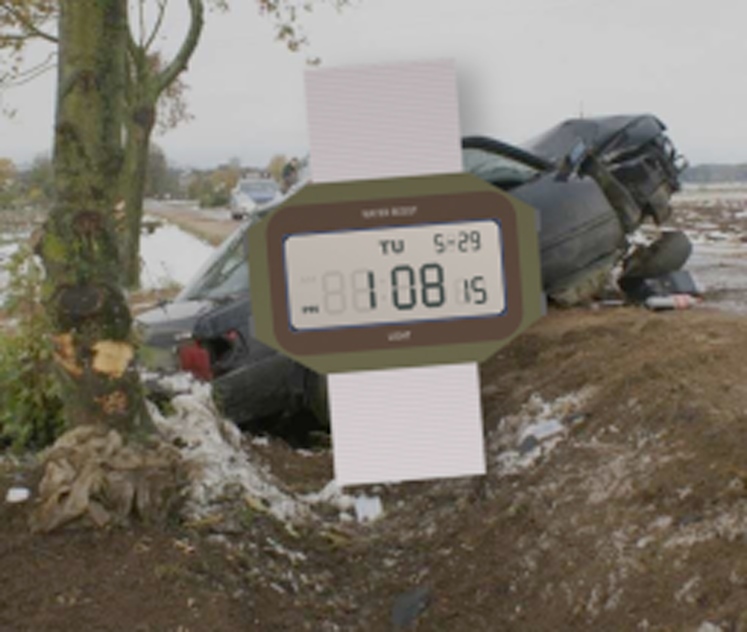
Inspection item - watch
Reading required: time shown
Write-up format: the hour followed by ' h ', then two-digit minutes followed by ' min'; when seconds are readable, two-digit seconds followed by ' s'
1 h 08 min 15 s
